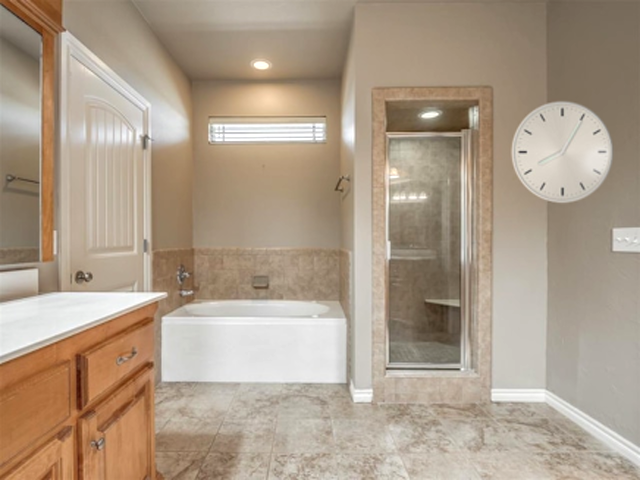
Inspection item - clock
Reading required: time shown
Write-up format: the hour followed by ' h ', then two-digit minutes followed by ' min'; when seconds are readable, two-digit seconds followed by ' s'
8 h 05 min
